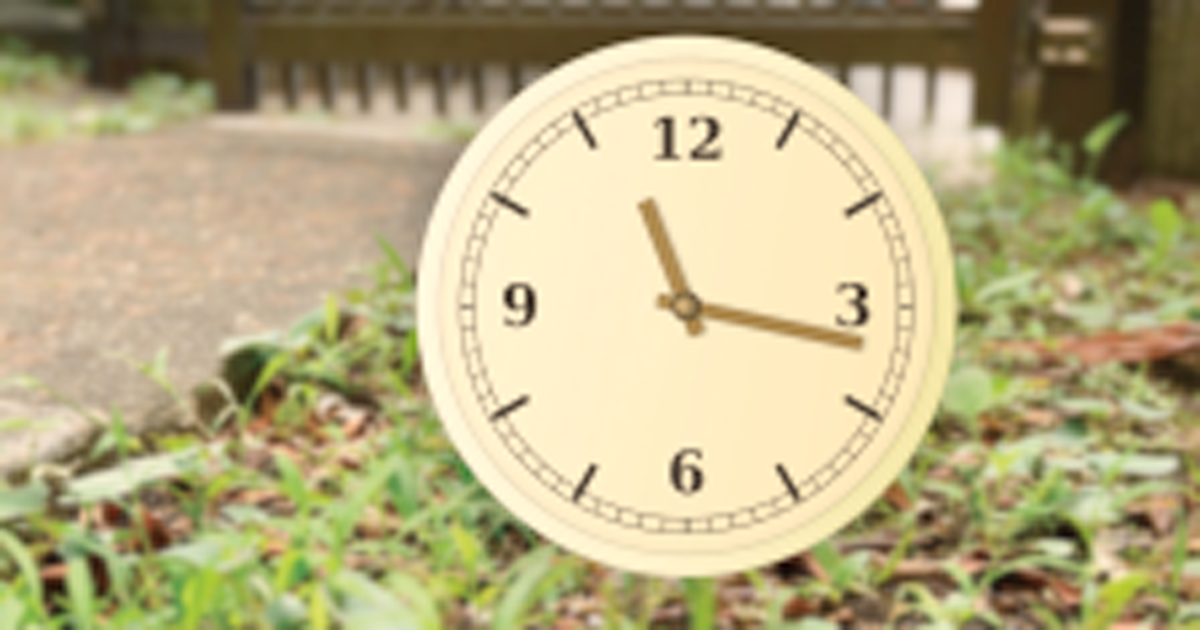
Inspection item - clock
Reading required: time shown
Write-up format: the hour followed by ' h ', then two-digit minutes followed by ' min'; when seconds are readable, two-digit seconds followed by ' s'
11 h 17 min
